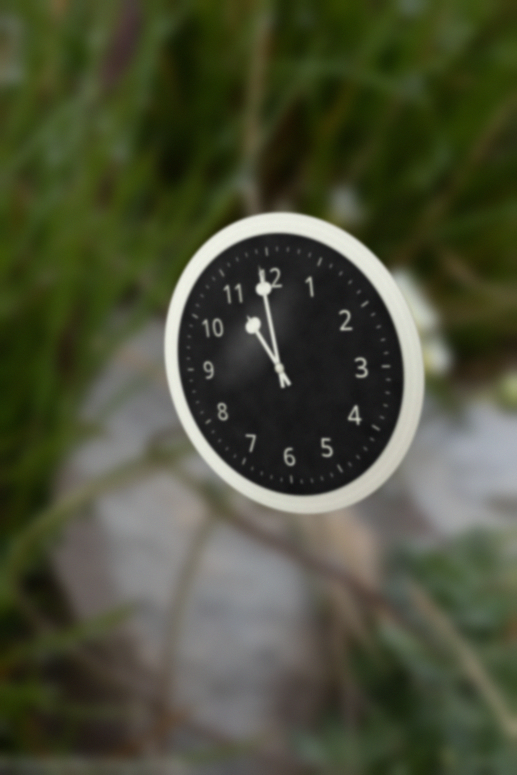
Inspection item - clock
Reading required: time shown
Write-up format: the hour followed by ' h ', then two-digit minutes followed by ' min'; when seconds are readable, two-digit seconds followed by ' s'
10 h 59 min
